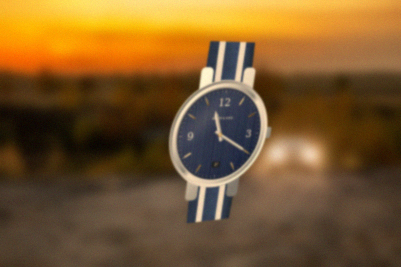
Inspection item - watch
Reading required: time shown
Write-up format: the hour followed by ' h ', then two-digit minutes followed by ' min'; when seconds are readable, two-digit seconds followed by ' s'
11 h 20 min
